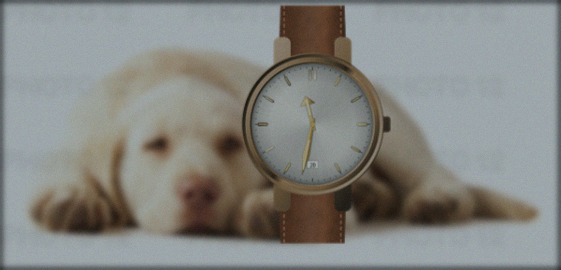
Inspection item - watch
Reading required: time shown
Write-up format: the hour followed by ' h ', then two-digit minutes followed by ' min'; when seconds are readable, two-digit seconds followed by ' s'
11 h 32 min
